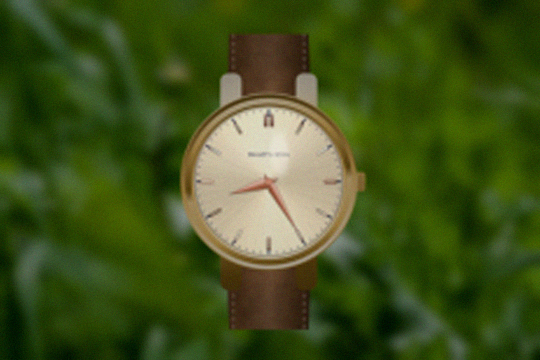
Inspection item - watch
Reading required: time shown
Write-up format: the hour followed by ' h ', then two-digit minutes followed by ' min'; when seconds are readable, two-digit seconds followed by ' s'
8 h 25 min
